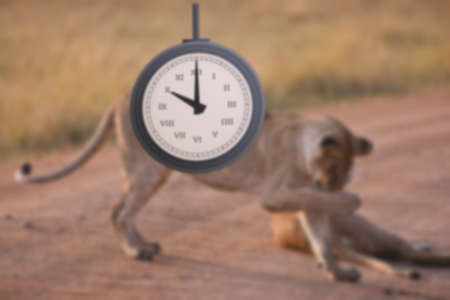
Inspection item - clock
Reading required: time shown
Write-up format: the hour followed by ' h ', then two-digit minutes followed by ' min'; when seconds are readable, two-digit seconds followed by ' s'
10 h 00 min
